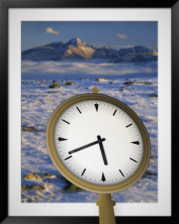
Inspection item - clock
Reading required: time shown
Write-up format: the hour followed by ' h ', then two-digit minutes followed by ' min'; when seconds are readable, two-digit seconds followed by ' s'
5 h 41 min
